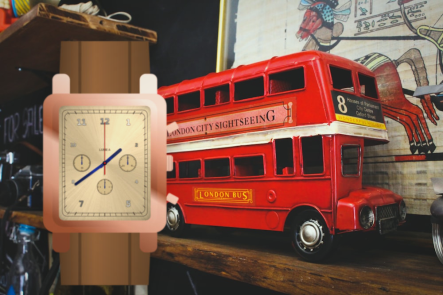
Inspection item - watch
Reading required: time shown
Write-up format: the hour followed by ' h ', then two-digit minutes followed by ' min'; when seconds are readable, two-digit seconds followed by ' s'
1 h 39 min
